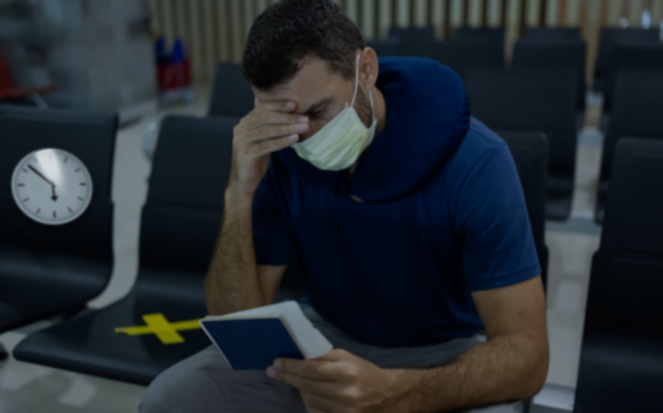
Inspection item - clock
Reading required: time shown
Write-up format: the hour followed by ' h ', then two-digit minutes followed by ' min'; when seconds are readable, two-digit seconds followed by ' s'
5 h 52 min
